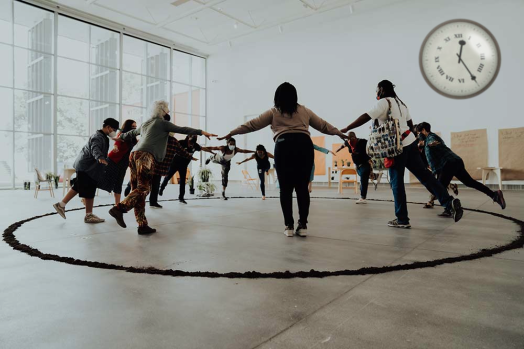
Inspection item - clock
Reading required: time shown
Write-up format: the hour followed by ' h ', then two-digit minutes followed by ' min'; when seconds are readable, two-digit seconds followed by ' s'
12 h 25 min
